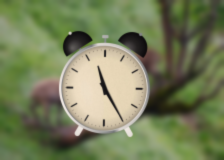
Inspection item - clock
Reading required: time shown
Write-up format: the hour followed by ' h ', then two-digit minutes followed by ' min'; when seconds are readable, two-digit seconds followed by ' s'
11 h 25 min
